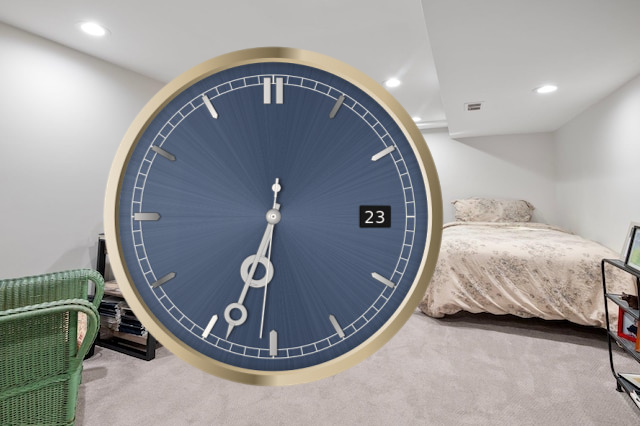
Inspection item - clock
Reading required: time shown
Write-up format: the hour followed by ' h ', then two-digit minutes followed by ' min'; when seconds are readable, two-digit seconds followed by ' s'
6 h 33 min 31 s
